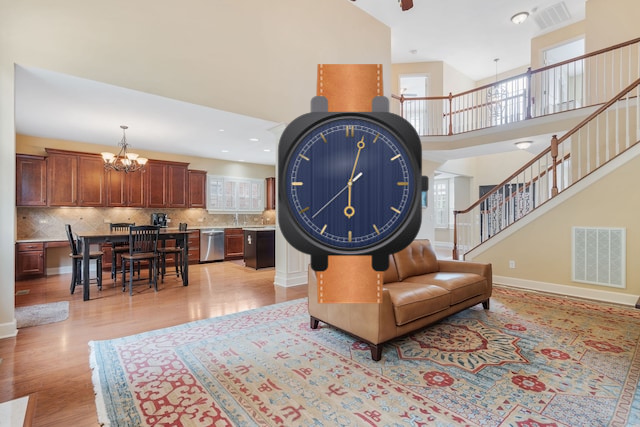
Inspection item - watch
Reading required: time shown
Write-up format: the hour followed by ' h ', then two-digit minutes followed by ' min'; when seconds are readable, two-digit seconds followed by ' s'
6 h 02 min 38 s
